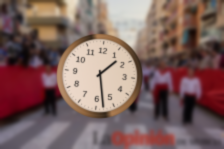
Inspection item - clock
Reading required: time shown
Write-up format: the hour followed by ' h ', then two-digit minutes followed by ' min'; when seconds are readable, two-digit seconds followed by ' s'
1 h 28 min
